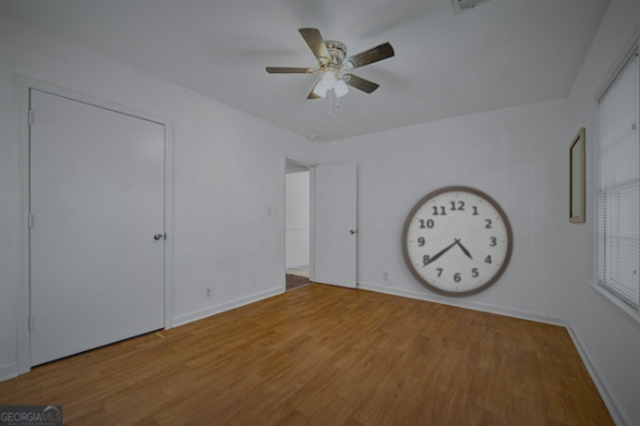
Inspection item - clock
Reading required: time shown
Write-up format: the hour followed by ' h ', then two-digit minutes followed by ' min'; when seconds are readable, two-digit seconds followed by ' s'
4 h 39 min
